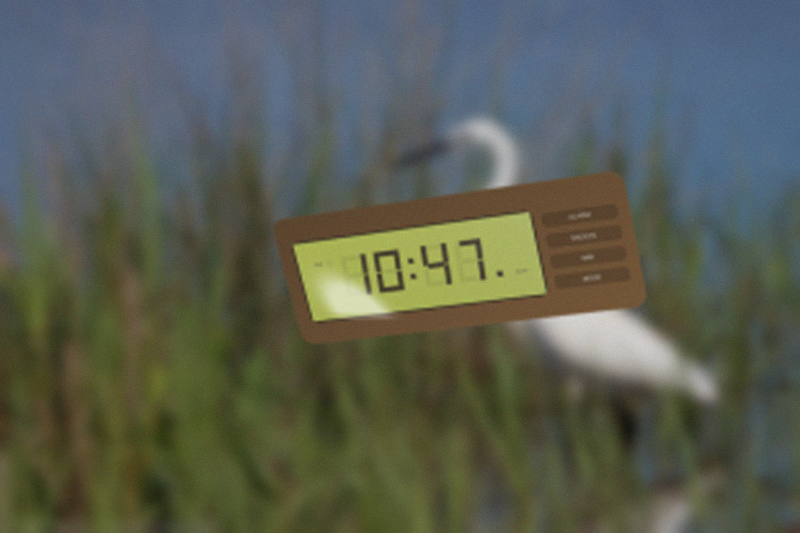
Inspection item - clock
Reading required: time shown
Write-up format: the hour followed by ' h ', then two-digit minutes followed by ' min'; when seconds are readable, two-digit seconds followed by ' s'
10 h 47 min
